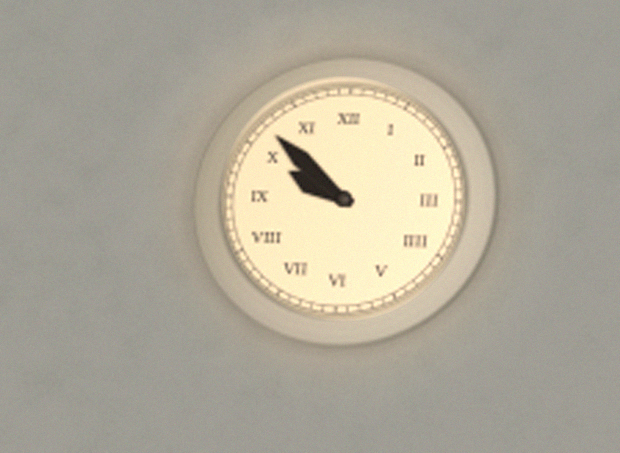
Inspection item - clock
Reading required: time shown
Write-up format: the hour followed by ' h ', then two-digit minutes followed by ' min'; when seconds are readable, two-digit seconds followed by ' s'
9 h 52 min
